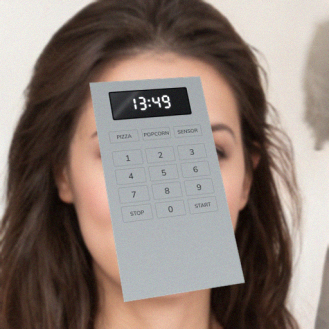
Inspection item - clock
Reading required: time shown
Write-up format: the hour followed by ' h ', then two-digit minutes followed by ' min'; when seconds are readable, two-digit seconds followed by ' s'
13 h 49 min
